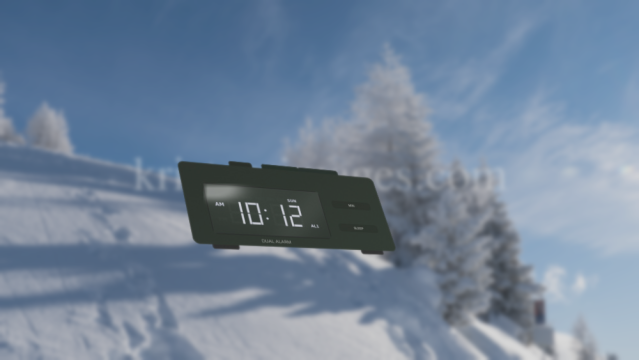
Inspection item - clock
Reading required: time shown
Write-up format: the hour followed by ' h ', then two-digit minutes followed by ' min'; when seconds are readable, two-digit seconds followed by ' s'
10 h 12 min
